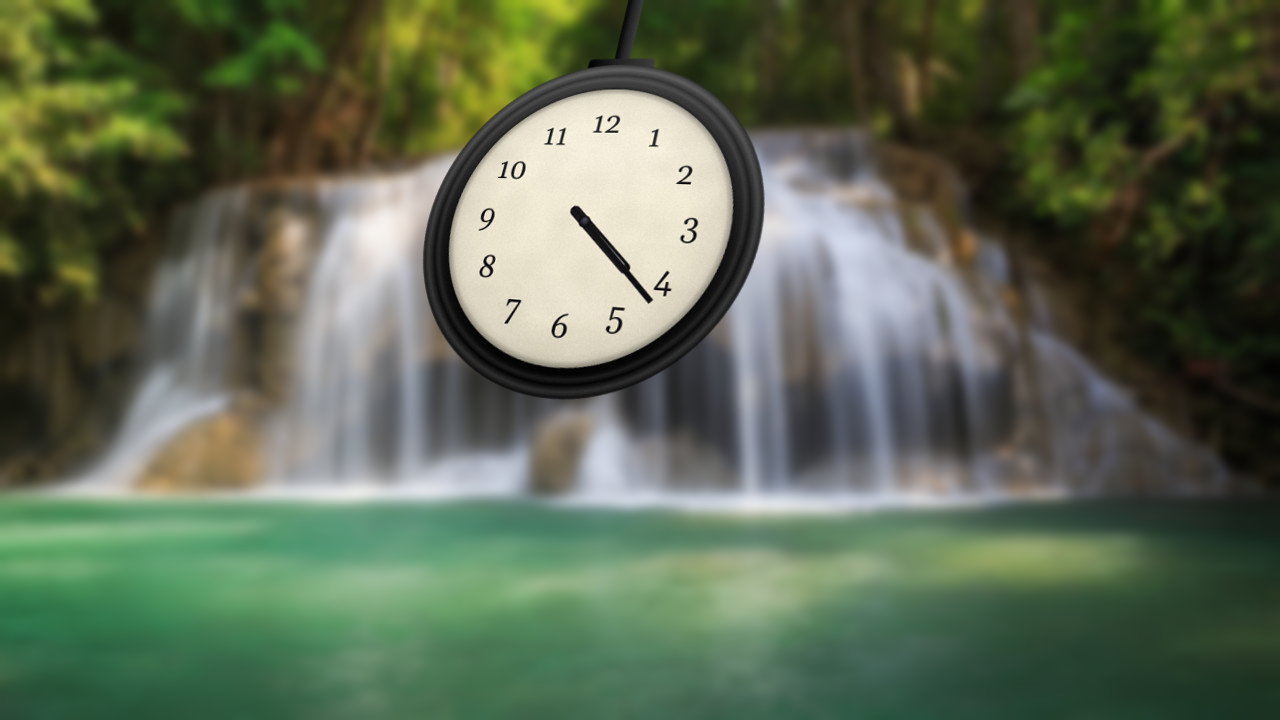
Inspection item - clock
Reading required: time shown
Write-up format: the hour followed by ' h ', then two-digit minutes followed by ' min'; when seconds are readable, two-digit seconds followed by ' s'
4 h 22 min
